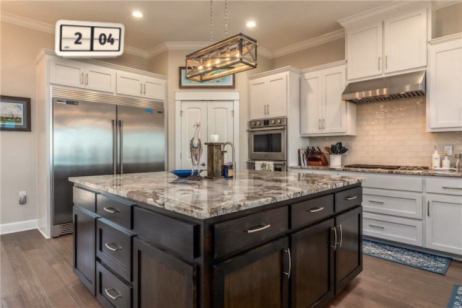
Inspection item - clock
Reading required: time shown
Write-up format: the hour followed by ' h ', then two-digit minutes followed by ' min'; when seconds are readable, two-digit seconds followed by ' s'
2 h 04 min
